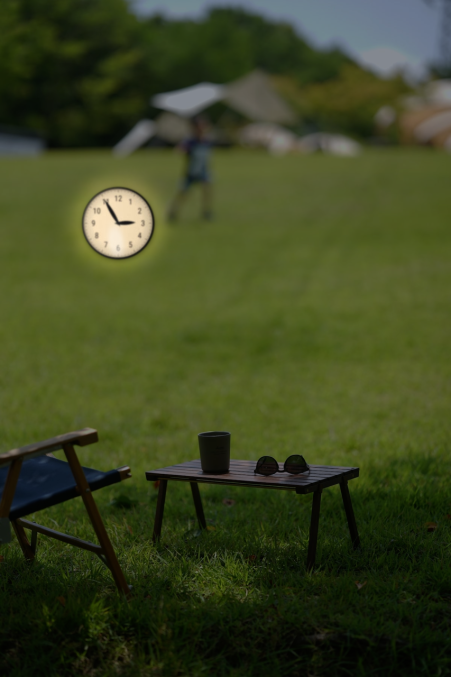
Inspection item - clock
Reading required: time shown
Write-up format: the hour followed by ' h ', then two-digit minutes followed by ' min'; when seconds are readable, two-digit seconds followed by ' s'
2 h 55 min
